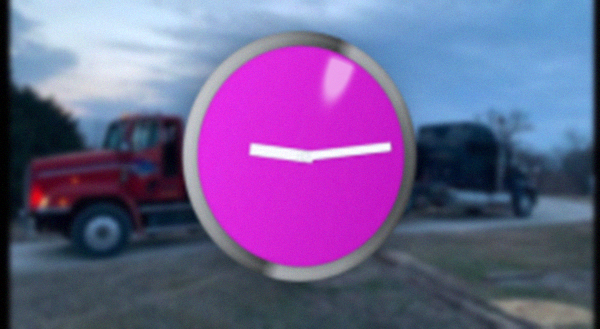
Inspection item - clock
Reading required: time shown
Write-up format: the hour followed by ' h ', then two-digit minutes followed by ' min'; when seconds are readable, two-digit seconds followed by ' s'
9 h 14 min
